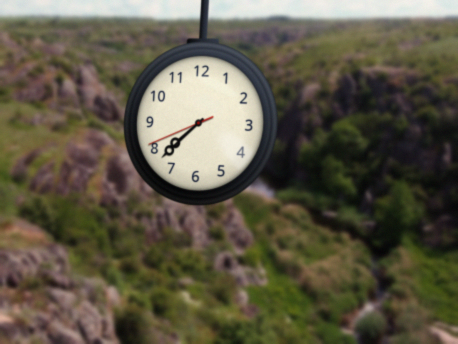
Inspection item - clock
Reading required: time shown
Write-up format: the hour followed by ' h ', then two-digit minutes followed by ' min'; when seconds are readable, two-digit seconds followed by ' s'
7 h 37 min 41 s
